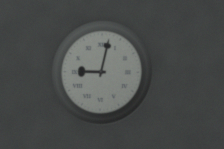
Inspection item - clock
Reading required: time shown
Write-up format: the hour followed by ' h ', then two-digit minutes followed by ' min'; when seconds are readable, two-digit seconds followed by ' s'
9 h 02 min
